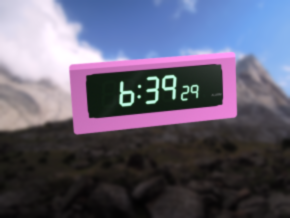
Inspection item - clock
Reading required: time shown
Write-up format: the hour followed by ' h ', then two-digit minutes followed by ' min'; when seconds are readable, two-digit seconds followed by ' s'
6 h 39 min 29 s
